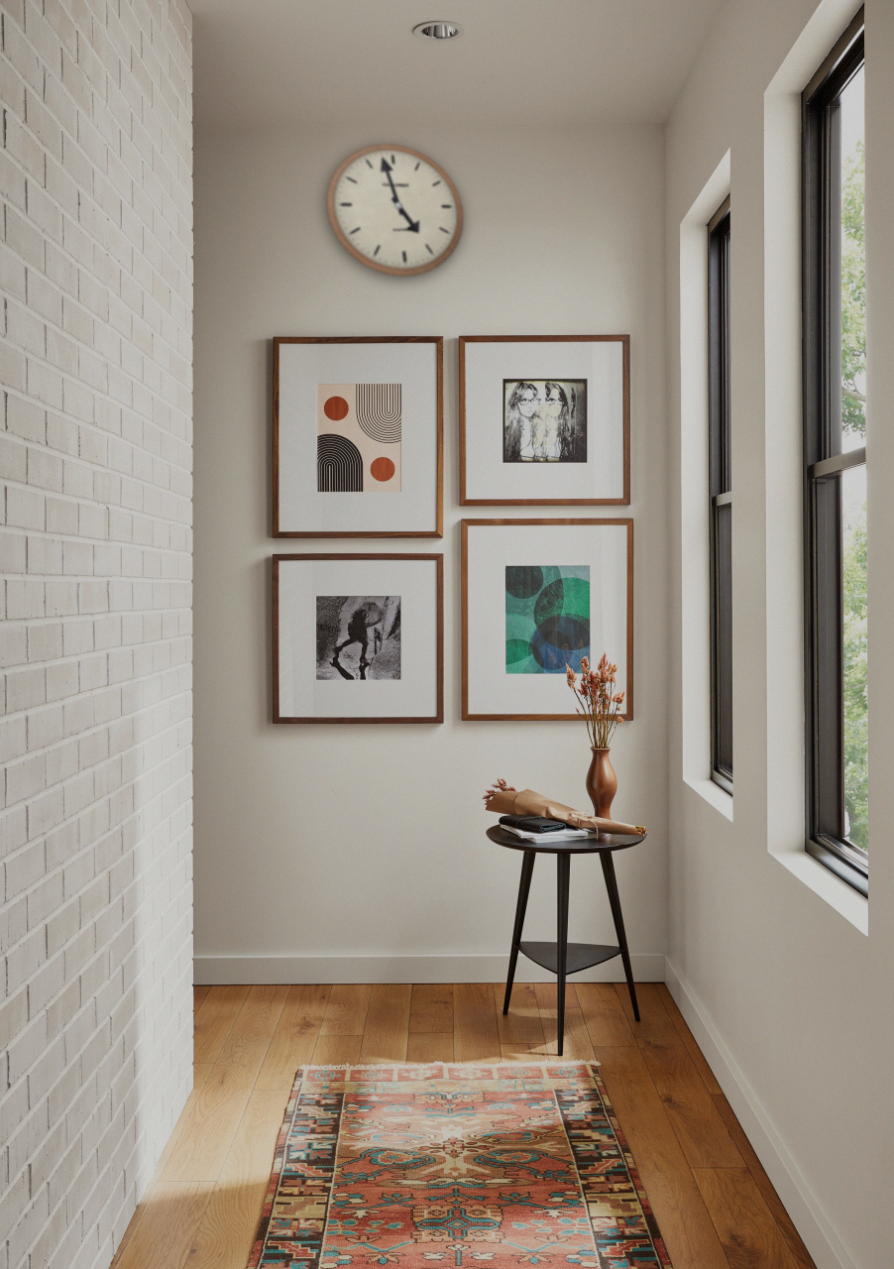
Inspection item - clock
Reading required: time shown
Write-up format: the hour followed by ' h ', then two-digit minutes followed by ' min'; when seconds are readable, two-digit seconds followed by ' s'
4 h 58 min
